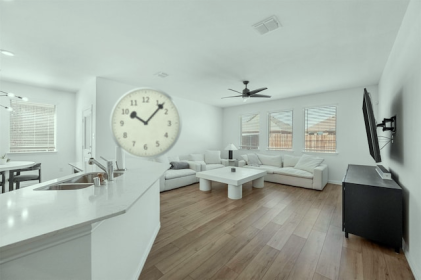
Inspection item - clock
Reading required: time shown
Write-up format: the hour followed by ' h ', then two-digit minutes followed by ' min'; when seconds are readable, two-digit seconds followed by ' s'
10 h 07 min
